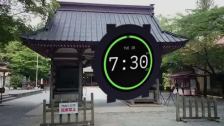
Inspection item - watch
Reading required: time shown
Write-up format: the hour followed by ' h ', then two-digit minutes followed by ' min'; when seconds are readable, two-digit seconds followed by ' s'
7 h 30 min
